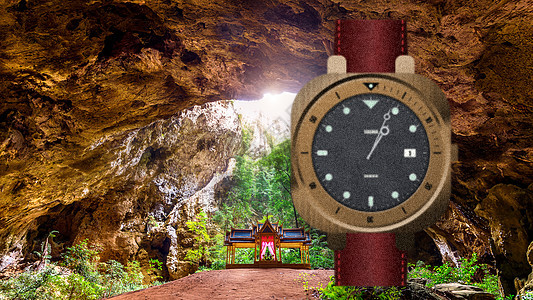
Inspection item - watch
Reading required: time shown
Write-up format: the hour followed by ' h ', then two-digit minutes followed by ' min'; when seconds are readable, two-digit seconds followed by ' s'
1 h 04 min
